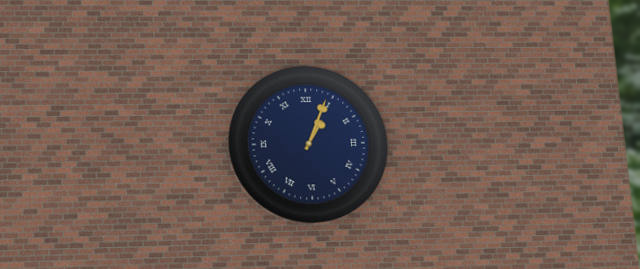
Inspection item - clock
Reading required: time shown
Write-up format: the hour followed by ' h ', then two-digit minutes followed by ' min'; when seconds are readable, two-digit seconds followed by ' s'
1 h 04 min
